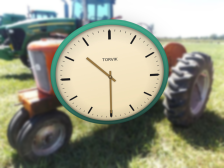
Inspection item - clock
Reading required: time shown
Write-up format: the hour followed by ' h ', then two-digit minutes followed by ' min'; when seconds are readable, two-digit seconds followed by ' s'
10 h 30 min
